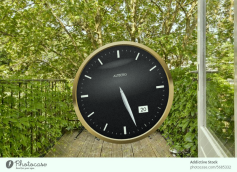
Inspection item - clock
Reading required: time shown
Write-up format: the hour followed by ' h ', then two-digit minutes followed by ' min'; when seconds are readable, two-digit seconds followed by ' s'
5 h 27 min
